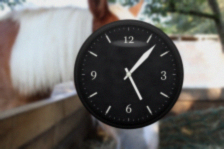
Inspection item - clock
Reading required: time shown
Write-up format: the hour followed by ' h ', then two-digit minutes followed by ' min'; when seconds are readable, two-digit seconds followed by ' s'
5 h 07 min
